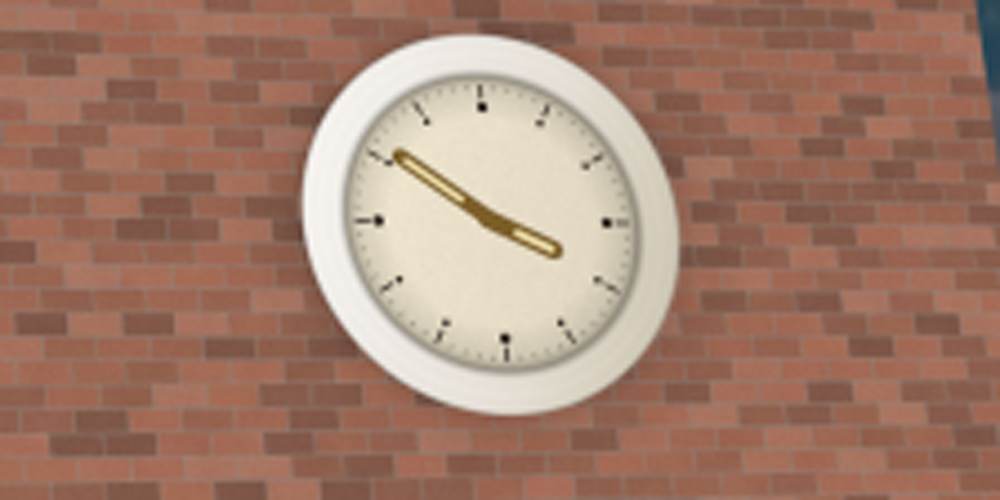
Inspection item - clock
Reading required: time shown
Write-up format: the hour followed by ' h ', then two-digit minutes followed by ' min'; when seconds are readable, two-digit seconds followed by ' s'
3 h 51 min
